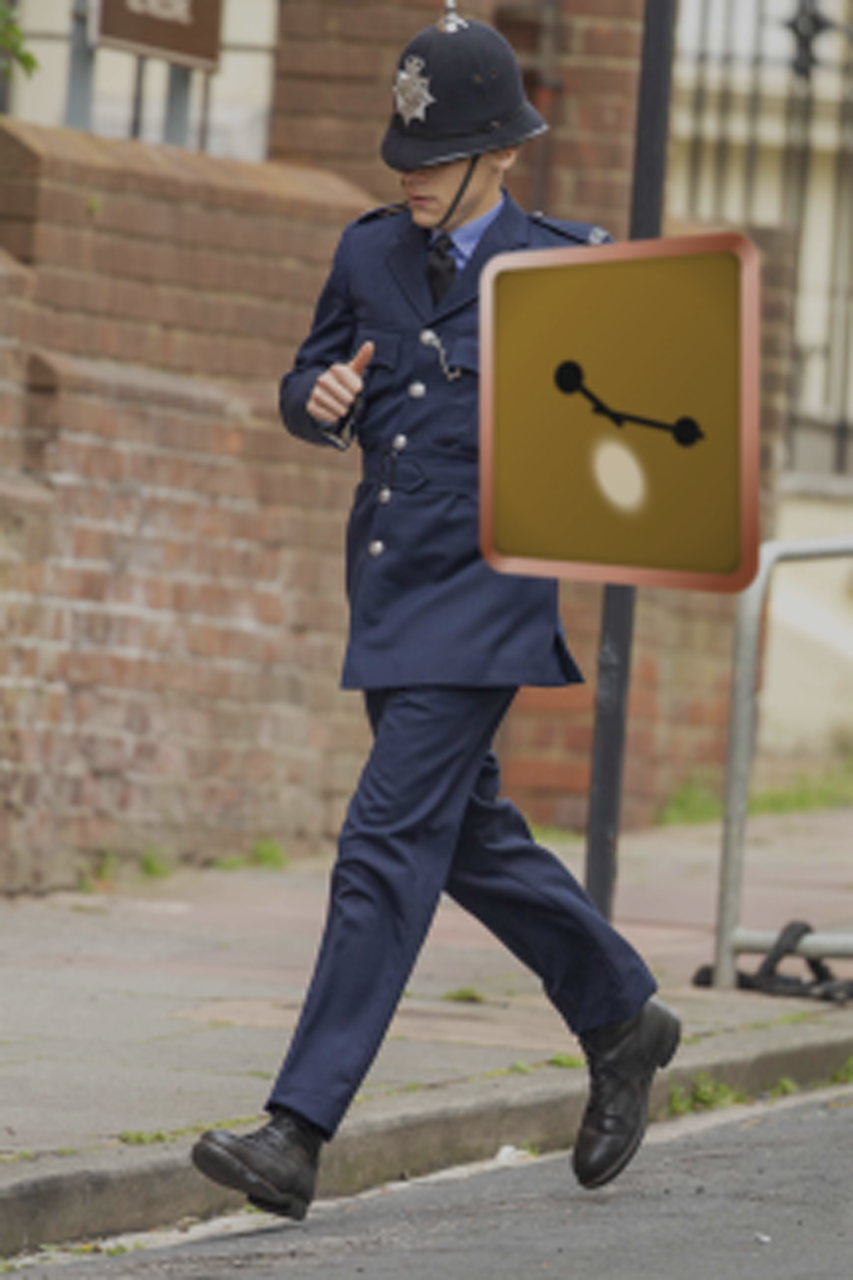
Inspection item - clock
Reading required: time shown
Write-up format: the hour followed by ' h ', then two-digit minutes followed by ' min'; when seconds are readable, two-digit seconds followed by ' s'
10 h 17 min
